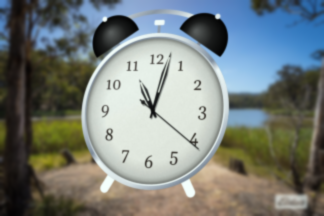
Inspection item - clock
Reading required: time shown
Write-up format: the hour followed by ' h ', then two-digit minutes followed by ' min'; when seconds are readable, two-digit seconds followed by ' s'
11 h 02 min 21 s
